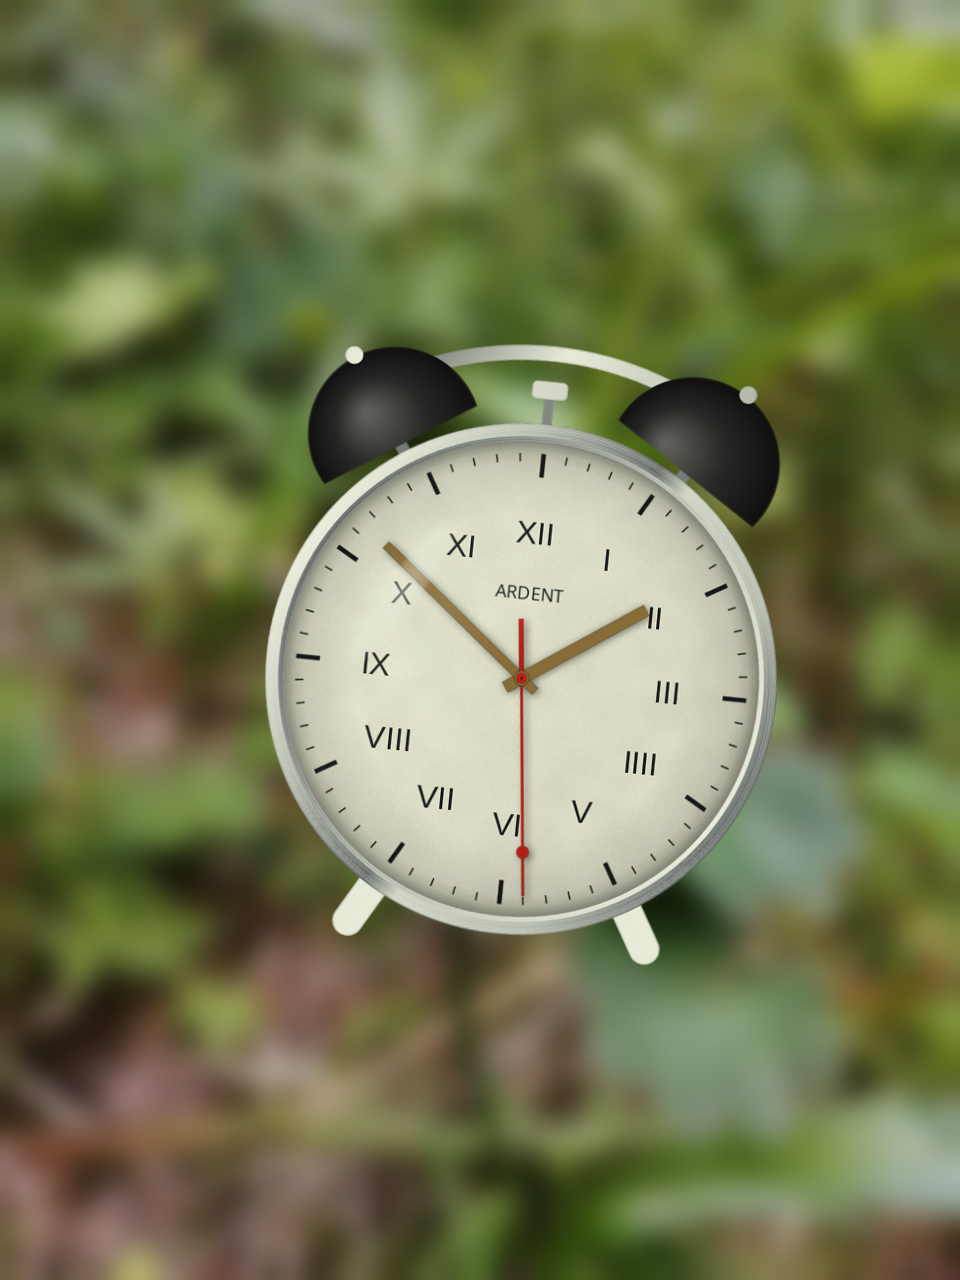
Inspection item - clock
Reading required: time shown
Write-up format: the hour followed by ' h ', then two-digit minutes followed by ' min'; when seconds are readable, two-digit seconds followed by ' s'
1 h 51 min 29 s
